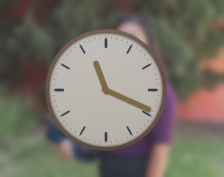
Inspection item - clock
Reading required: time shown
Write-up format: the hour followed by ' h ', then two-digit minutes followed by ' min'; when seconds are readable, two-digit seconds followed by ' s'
11 h 19 min
